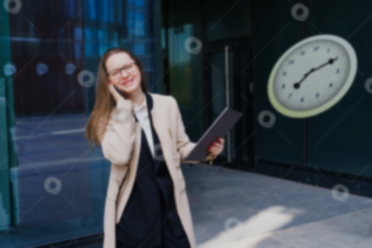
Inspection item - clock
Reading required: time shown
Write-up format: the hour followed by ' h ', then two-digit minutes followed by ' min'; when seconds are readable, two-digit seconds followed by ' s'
7 h 10 min
